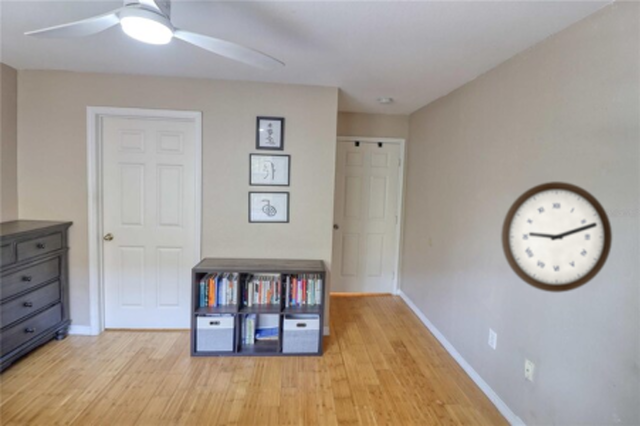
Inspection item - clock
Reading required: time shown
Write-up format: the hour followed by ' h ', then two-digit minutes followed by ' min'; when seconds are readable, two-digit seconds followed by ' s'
9 h 12 min
